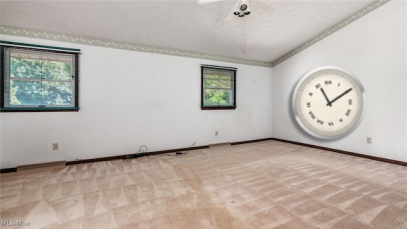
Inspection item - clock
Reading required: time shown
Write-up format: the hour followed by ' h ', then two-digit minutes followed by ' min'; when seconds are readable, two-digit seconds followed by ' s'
11 h 10 min
